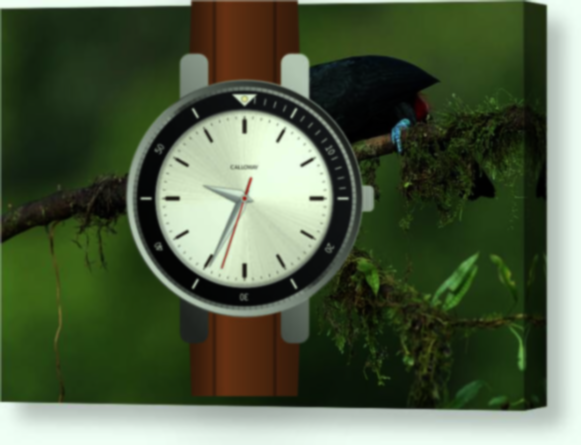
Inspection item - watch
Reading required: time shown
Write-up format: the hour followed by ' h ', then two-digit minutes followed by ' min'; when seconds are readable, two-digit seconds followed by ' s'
9 h 34 min 33 s
